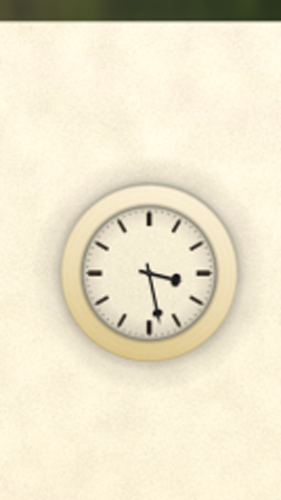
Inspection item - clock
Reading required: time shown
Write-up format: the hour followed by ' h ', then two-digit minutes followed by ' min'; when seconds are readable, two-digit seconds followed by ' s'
3 h 28 min
